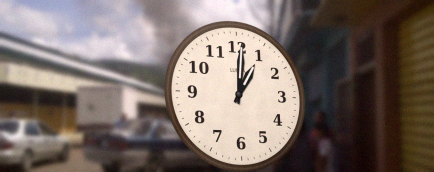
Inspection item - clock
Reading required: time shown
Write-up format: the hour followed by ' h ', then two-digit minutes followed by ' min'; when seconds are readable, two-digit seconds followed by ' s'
1 h 01 min
